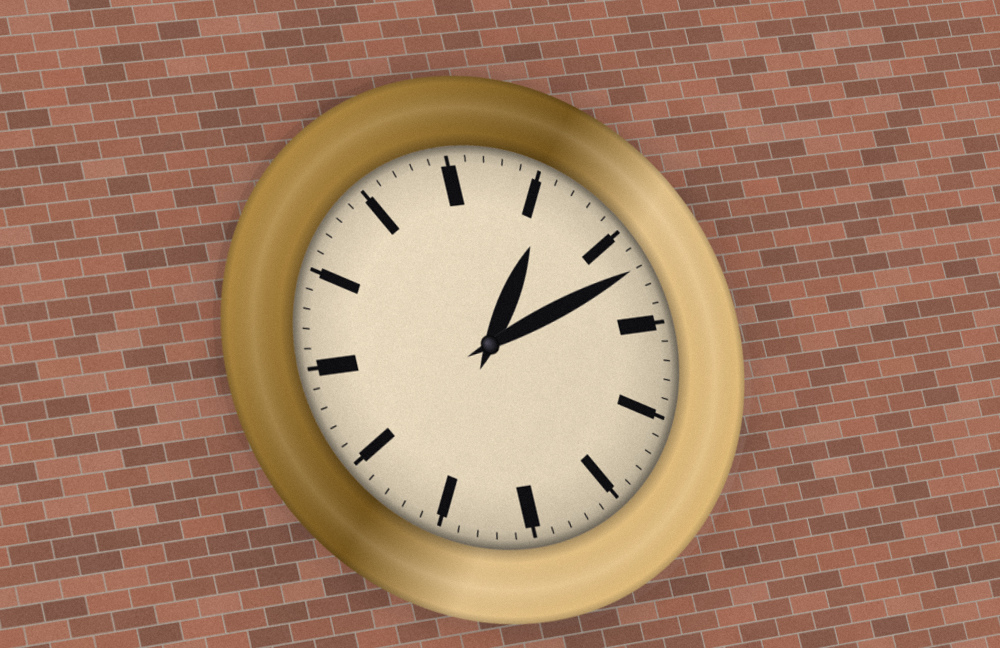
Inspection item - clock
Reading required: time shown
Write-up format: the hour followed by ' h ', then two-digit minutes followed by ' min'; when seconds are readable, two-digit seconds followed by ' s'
1 h 12 min
